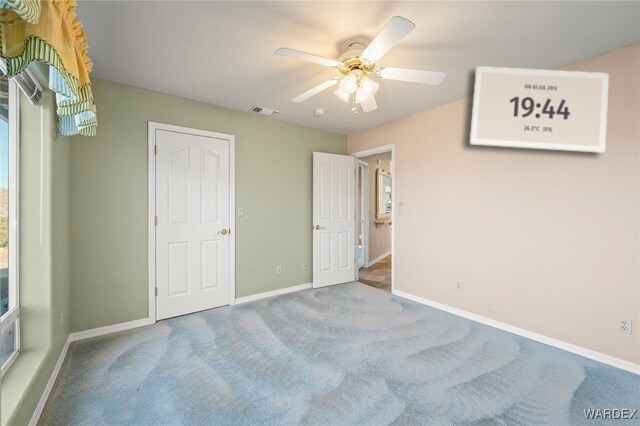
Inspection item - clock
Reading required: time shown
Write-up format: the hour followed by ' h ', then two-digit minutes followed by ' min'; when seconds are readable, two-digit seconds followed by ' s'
19 h 44 min
